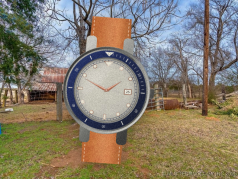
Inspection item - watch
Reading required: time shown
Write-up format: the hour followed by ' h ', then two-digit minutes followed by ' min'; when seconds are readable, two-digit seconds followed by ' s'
1 h 49 min
